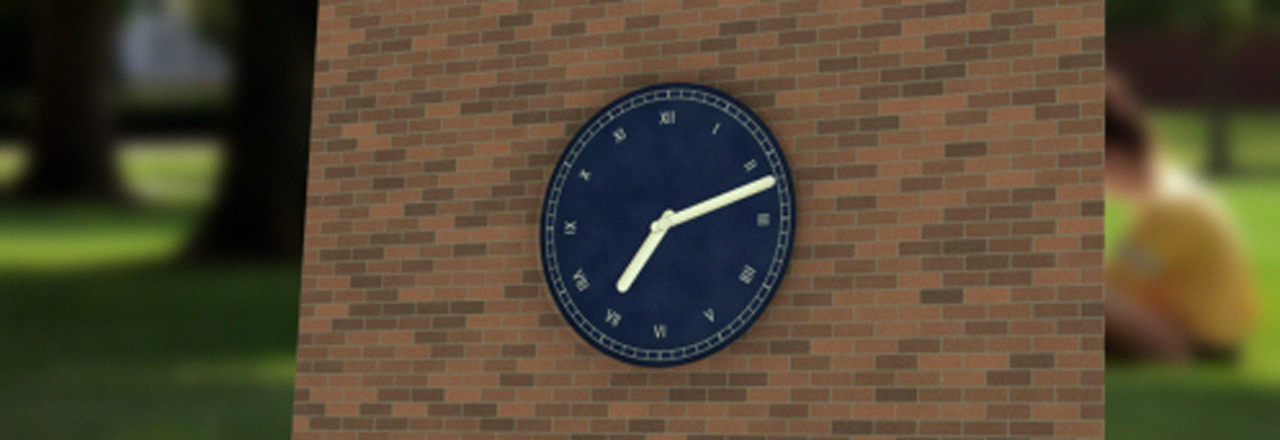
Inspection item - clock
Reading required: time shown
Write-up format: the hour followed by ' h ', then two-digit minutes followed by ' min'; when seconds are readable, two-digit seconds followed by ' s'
7 h 12 min
